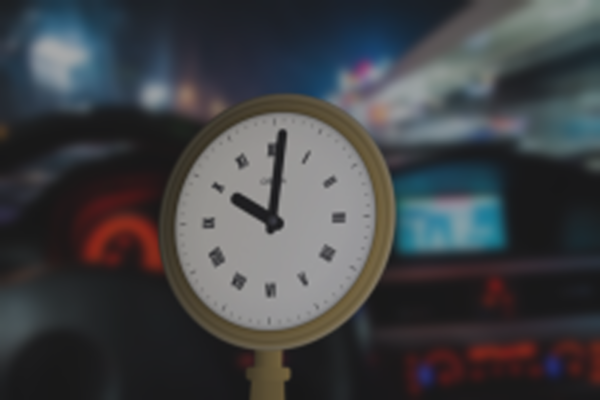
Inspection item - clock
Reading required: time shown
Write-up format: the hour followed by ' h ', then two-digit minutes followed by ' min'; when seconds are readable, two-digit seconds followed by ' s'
10 h 01 min
